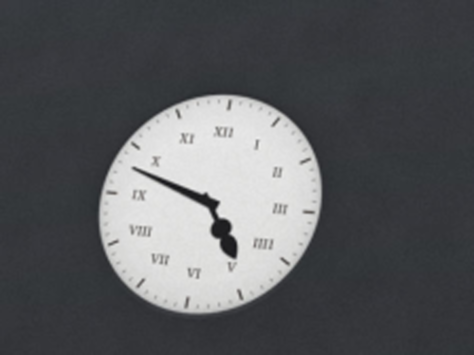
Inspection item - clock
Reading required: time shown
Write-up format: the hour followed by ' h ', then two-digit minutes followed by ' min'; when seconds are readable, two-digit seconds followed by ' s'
4 h 48 min
